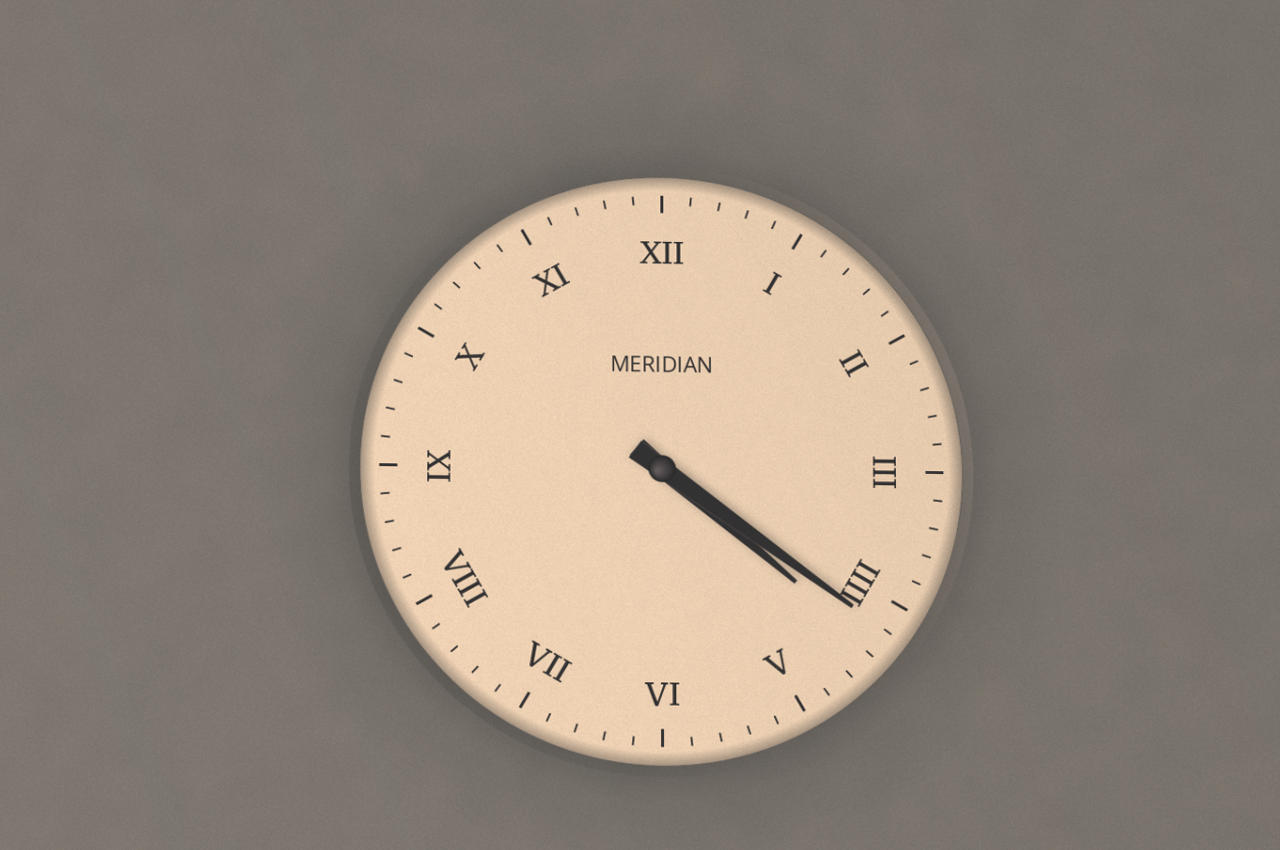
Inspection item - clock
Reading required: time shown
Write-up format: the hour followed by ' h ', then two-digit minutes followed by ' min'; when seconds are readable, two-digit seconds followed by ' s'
4 h 21 min
